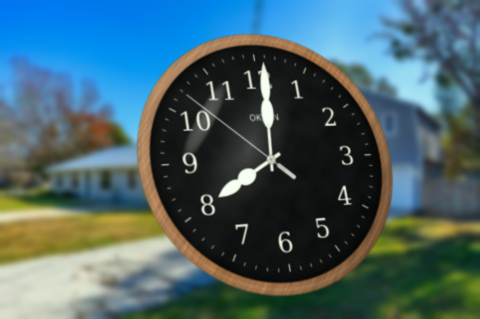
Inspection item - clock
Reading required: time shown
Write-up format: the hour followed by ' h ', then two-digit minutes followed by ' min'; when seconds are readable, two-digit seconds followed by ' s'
8 h 00 min 52 s
